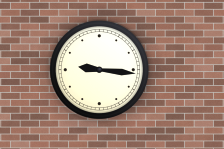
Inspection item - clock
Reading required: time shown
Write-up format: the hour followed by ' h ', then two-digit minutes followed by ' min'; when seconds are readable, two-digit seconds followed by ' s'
9 h 16 min
